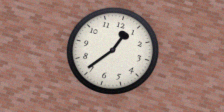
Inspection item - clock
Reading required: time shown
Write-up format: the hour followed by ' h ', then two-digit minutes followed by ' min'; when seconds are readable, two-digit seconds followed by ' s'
12 h 36 min
